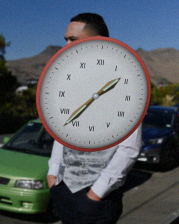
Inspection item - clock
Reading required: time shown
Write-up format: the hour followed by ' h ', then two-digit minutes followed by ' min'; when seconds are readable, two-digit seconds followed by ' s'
1 h 37 min
